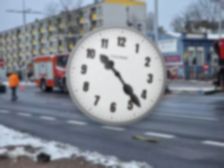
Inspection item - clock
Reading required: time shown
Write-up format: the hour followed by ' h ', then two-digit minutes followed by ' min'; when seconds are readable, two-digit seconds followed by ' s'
10 h 23 min
